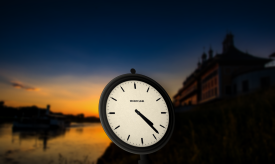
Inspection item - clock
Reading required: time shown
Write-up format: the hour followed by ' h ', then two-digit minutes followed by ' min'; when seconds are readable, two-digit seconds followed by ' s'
4 h 23 min
